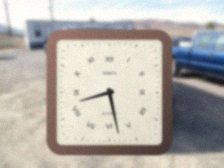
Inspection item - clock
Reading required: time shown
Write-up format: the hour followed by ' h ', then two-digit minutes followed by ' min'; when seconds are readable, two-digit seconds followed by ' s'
8 h 28 min
